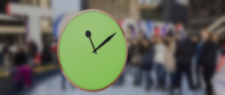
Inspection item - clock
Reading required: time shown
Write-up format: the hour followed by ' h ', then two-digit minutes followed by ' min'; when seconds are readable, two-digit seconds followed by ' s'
11 h 09 min
